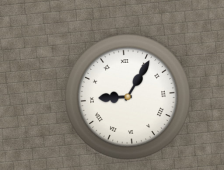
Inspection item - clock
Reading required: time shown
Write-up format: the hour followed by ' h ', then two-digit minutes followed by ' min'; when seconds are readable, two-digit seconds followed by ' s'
9 h 06 min
